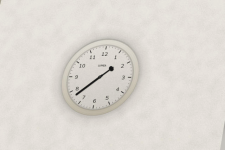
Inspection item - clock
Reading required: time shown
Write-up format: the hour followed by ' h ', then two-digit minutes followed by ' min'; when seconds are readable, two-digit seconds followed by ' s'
1 h 38 min
